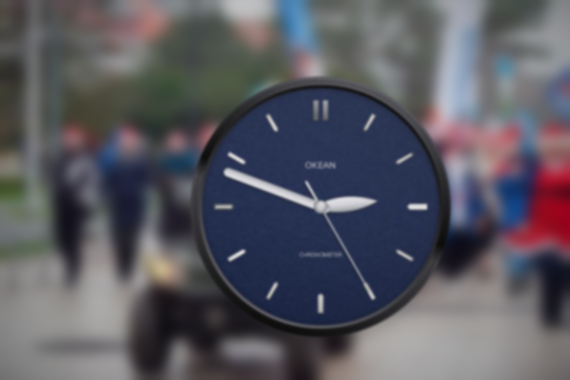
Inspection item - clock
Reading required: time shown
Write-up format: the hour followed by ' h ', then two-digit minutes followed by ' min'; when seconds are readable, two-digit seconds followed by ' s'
2 h 48 min 25 s
